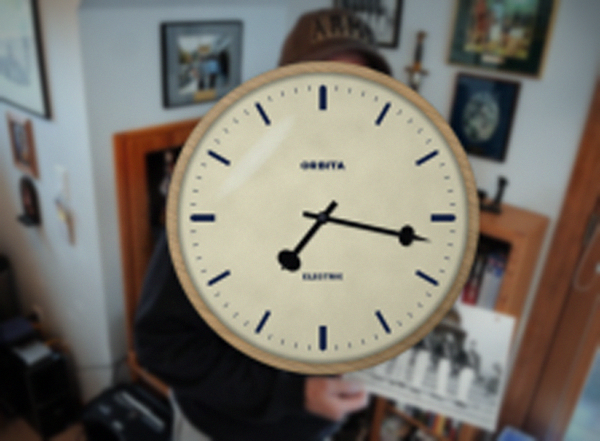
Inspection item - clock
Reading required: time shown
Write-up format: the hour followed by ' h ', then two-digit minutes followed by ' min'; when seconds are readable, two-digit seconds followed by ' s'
7 h 17 min
